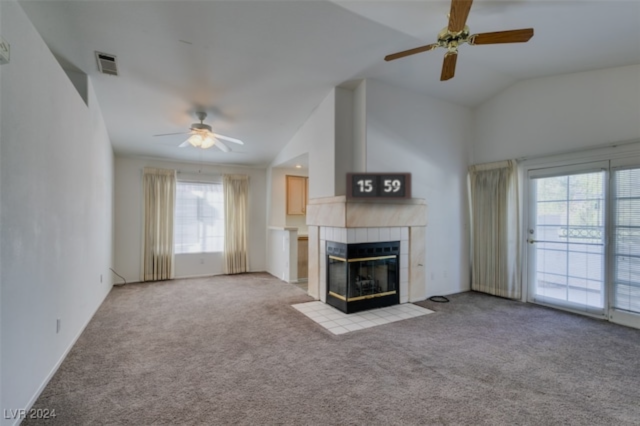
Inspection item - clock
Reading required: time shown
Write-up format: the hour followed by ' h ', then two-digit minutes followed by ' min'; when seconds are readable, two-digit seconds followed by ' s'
15 h 59 min
